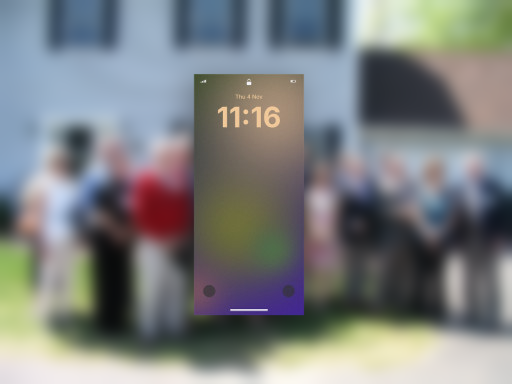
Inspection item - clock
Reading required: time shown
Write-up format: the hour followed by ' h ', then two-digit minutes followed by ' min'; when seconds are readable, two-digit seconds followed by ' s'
11 h 16 min
